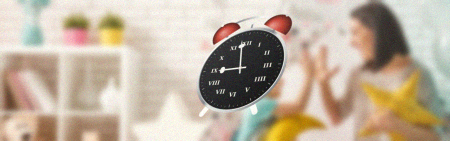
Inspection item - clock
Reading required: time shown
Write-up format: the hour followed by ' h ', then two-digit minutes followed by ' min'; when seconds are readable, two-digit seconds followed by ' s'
8 h 58 min
